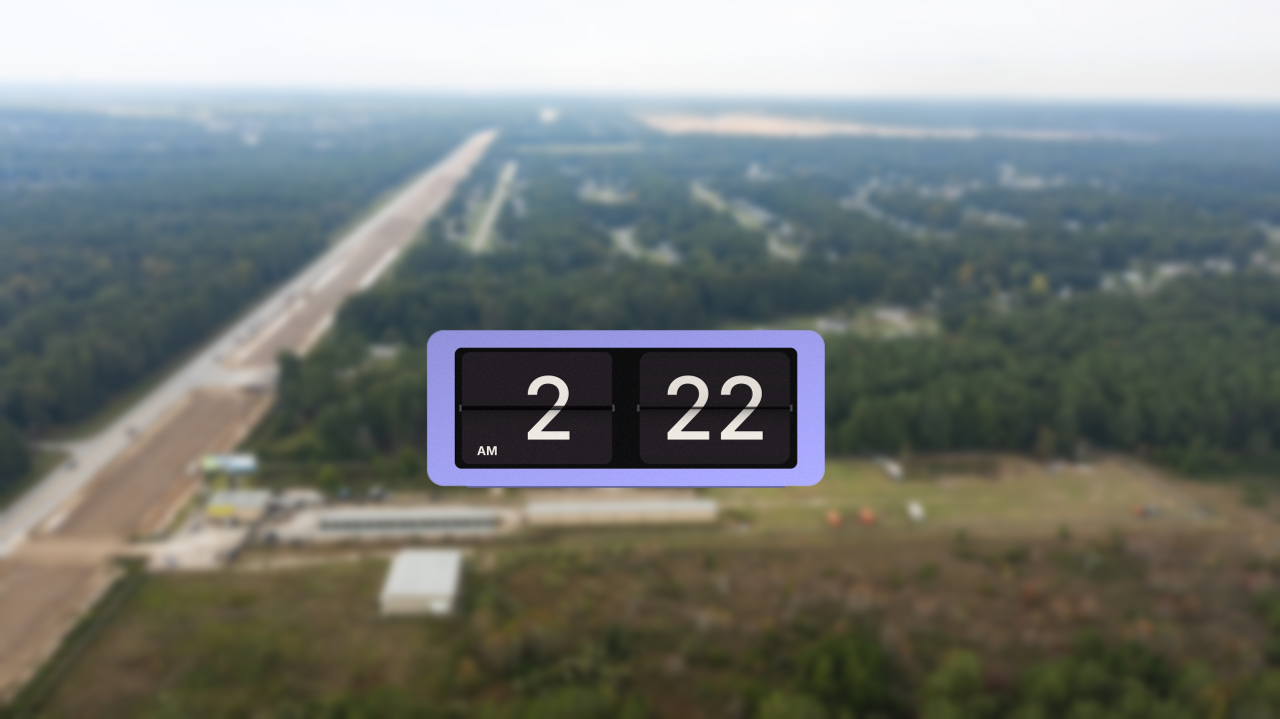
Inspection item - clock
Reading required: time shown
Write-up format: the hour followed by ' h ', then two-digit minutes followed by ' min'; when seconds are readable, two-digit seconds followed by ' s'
2 h 22 min
